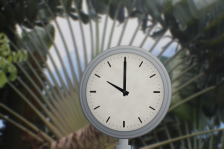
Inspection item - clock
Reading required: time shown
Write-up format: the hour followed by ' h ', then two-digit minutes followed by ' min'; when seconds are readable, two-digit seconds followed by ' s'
10 h 00 min
